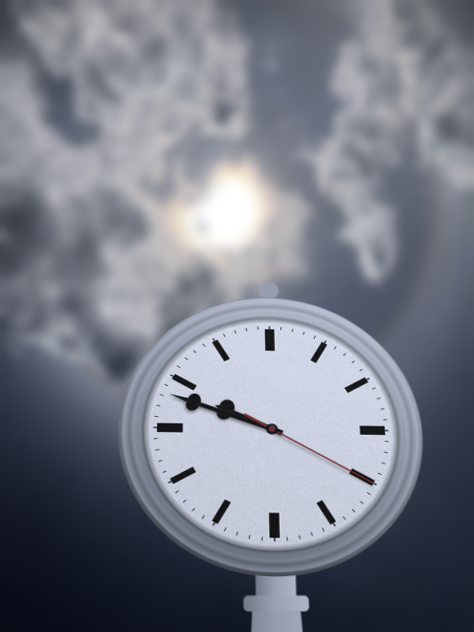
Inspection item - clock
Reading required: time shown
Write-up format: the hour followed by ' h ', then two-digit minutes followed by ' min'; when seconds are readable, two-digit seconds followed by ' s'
9 h 48 min 20 s
